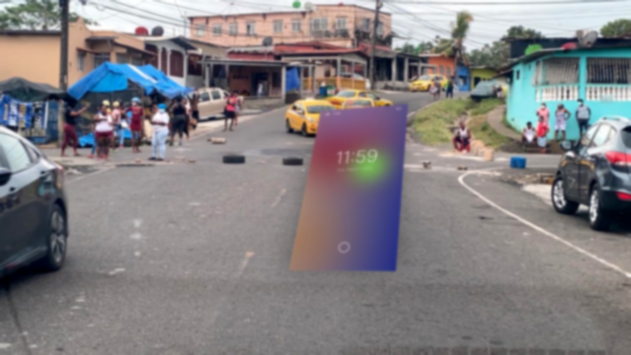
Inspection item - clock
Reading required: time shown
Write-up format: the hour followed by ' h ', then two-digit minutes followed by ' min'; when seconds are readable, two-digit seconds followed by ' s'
11 h 59 min
